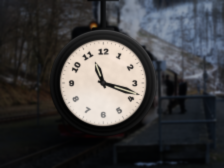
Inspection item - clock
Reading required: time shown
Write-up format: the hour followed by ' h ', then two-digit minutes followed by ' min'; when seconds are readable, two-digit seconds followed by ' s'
11 h 18 min
